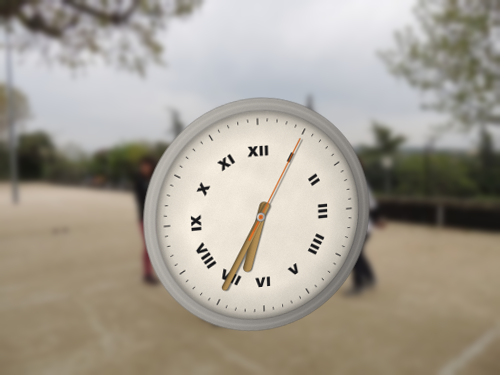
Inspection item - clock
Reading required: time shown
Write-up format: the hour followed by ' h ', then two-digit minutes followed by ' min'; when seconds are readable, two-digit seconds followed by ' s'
6 h 35 min 05 s
